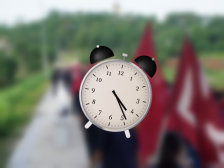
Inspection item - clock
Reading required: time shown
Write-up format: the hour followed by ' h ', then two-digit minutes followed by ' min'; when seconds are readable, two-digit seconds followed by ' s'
4 h 24 min
